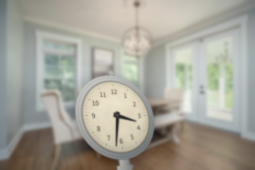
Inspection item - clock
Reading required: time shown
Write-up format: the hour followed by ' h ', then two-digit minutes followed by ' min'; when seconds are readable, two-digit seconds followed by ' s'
3 h 32 min
